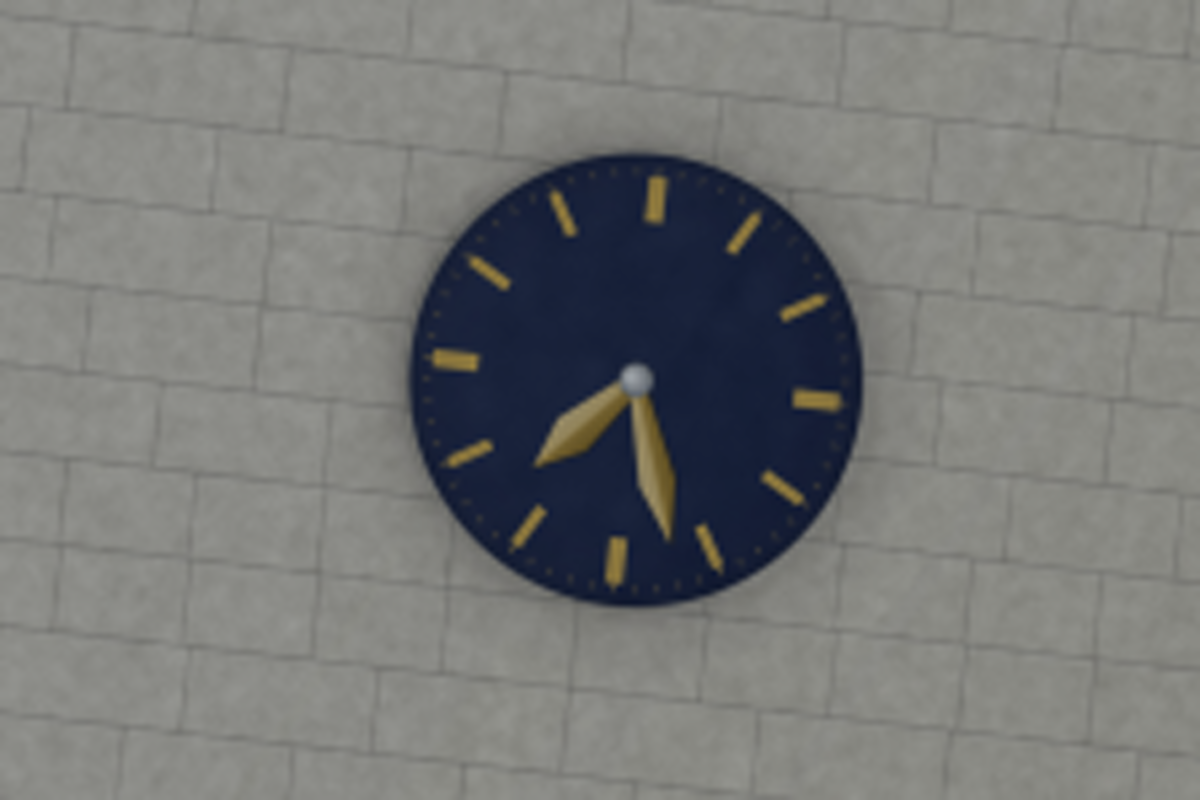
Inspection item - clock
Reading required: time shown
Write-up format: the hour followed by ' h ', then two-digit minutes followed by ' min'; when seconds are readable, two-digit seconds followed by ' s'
7 h 27 min
